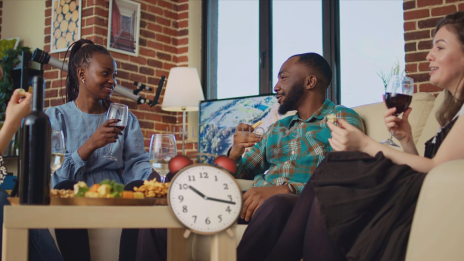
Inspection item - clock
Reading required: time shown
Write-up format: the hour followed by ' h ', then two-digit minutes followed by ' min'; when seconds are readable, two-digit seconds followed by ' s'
10 h 17 min
